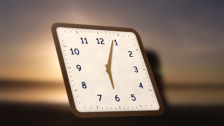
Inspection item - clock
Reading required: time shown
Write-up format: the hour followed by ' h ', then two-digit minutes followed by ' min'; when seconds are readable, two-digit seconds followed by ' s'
6 h 04 min
